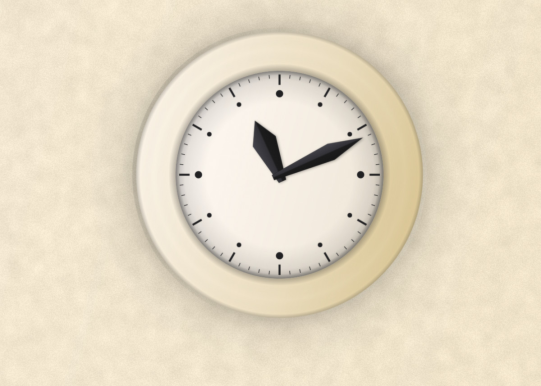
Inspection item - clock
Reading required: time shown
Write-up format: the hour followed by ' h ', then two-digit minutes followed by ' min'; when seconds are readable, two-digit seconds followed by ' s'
11 h 11 min
